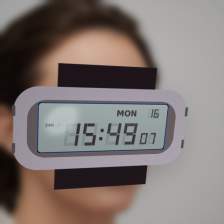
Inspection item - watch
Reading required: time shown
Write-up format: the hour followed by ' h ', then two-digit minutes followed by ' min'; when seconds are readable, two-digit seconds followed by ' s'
15 h 49 min 07 s
